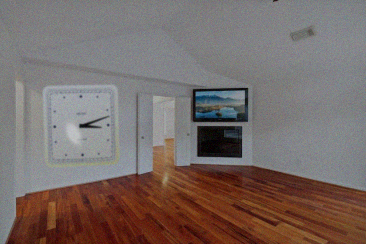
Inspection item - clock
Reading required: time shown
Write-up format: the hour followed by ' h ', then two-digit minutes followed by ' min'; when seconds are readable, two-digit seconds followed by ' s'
3 h 12 min
